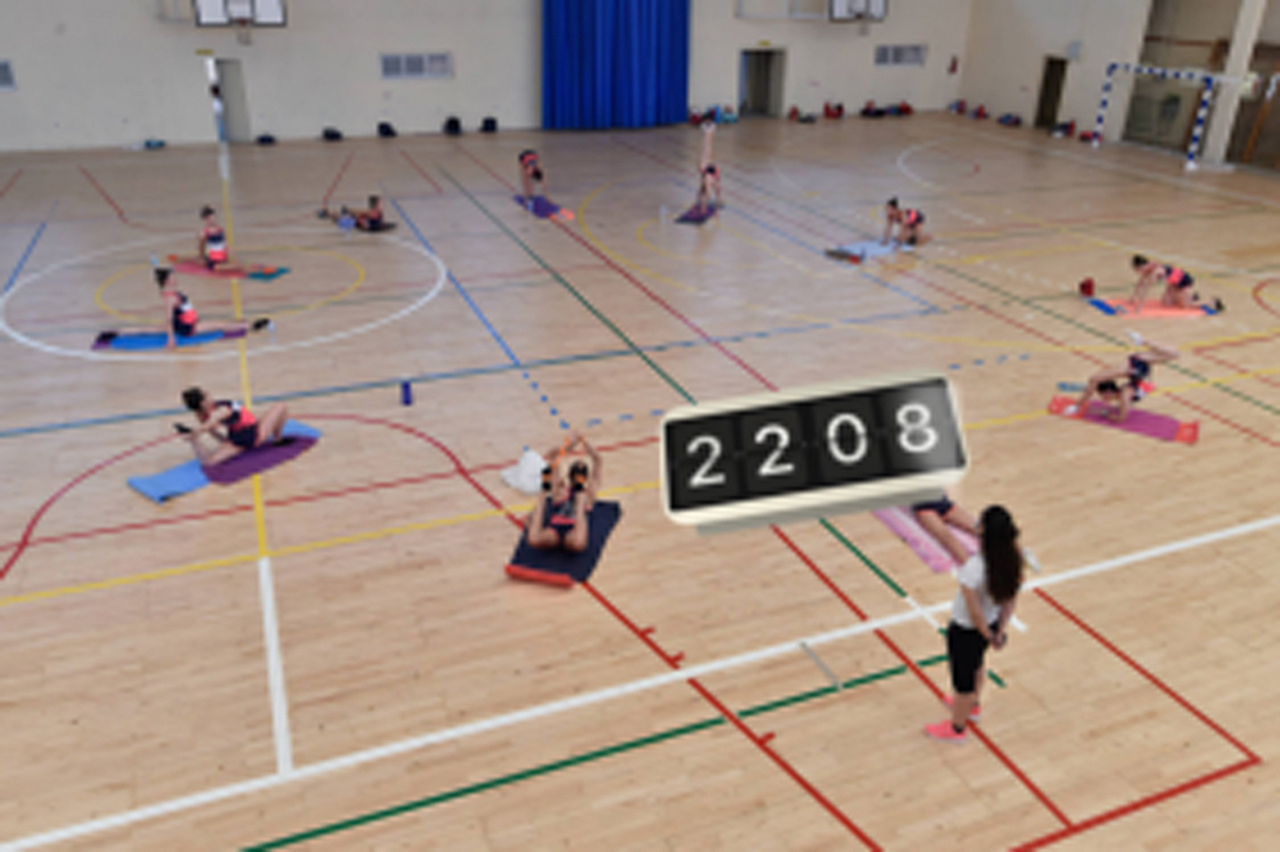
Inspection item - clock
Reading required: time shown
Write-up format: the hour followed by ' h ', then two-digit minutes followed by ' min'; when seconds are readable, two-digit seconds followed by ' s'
22 h 08 min
